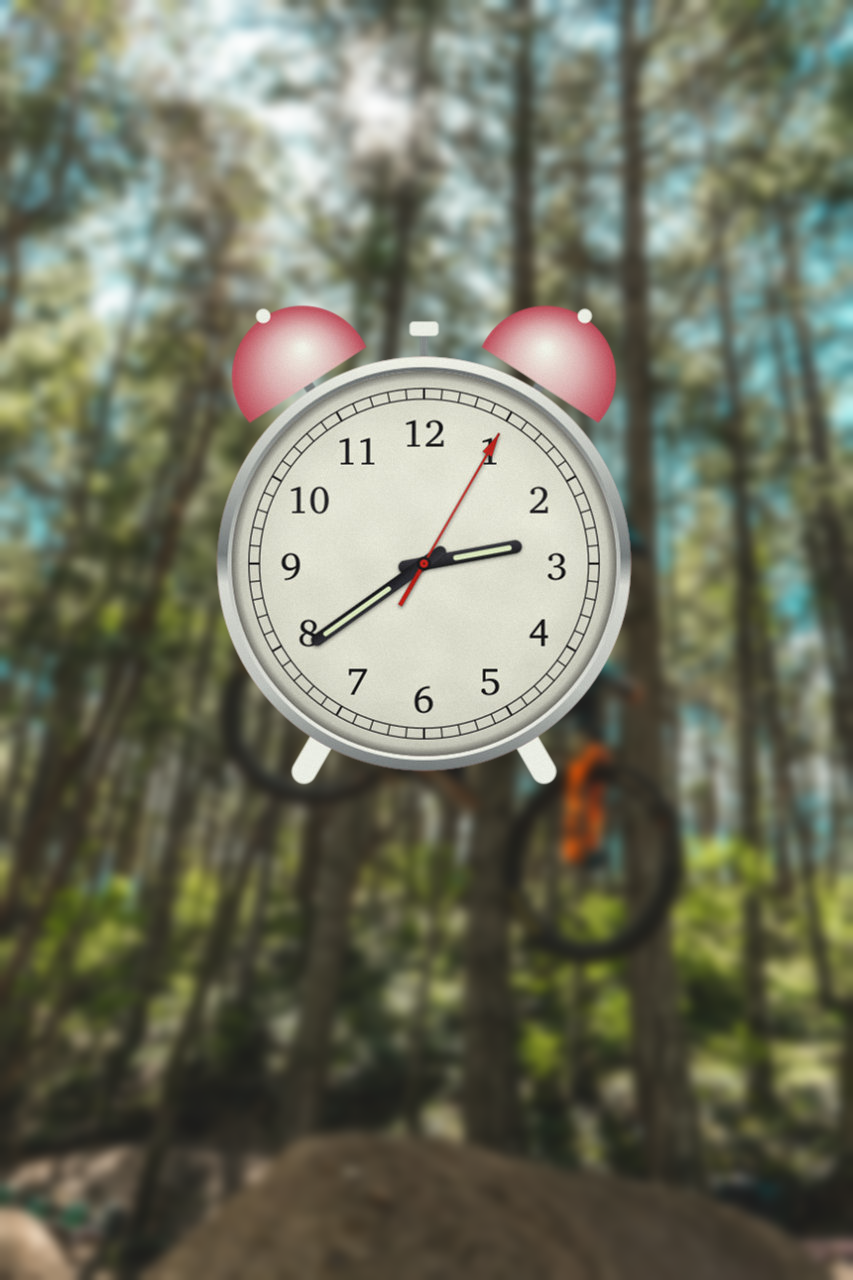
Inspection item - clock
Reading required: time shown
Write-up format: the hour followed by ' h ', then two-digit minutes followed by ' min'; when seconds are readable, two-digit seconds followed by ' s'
2 h 39 min 05 s
